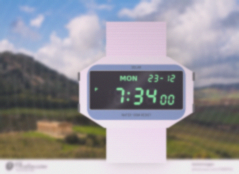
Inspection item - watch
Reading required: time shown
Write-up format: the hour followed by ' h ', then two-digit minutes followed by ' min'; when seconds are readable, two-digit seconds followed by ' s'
7 h 34 min 00 s
